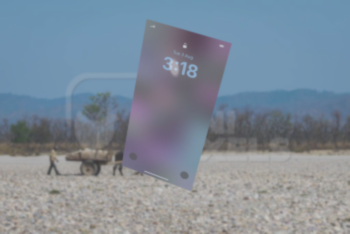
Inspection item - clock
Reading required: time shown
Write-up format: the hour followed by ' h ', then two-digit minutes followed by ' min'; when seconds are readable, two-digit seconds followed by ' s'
3 h 18 min
